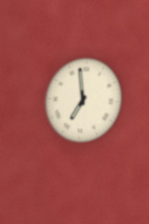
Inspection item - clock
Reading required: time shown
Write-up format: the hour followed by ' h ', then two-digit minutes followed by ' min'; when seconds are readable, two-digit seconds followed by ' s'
6 h 58 min
